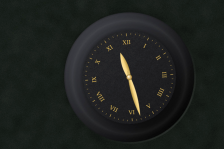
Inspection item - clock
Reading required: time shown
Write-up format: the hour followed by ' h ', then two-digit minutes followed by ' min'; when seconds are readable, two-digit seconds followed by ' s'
11 h 28 min
